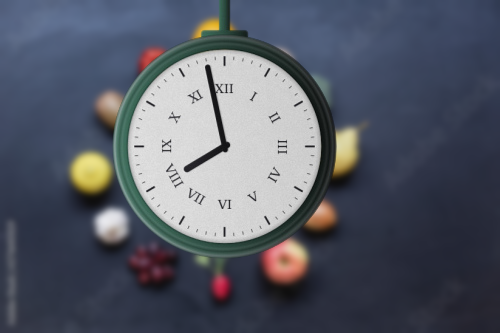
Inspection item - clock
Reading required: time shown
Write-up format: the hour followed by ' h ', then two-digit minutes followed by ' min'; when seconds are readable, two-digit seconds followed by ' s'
7 h 58 min
